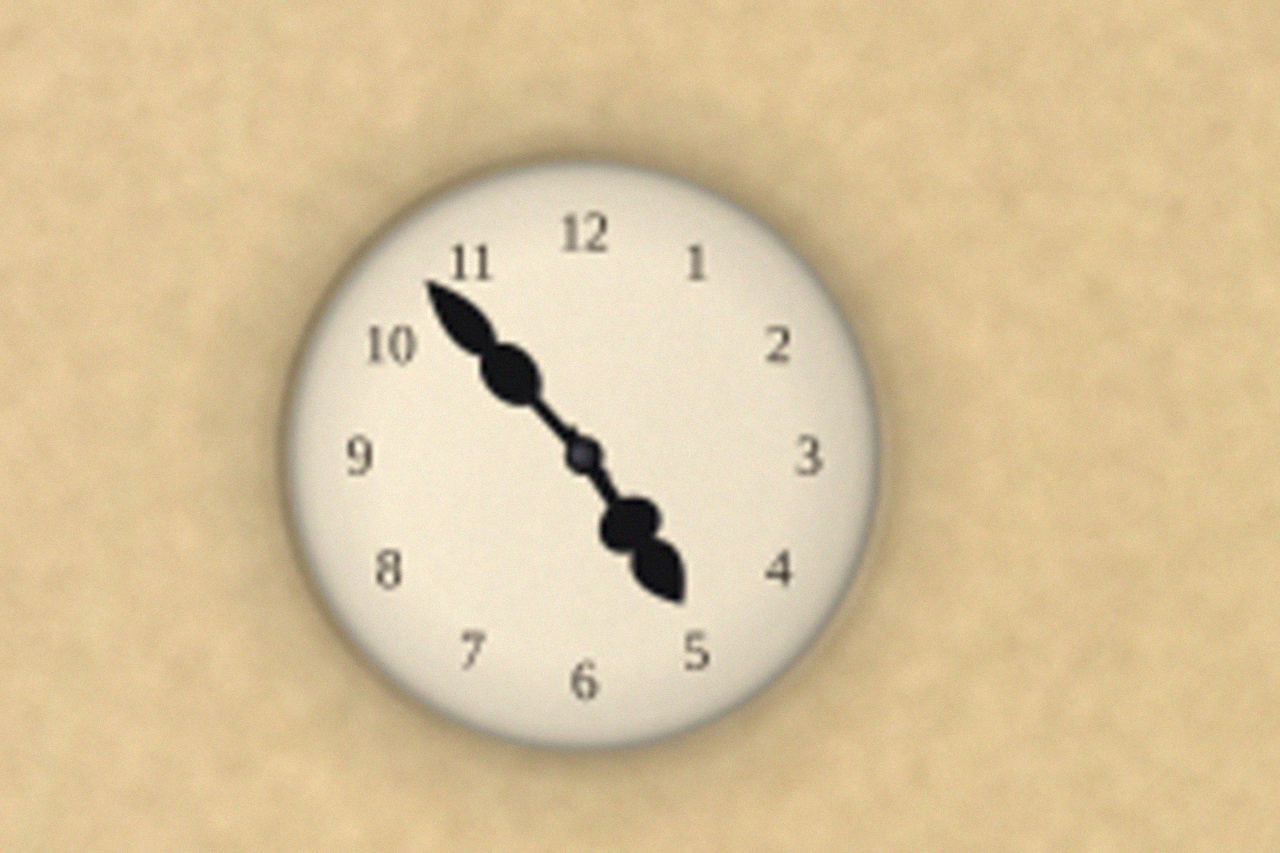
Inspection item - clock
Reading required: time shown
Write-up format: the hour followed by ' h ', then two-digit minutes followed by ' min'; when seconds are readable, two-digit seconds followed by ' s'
4 h 53 min
